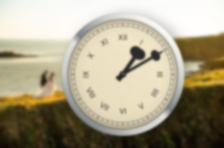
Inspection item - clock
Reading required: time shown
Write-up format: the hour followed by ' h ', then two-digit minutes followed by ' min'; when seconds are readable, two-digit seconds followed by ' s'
1 h 10 min
